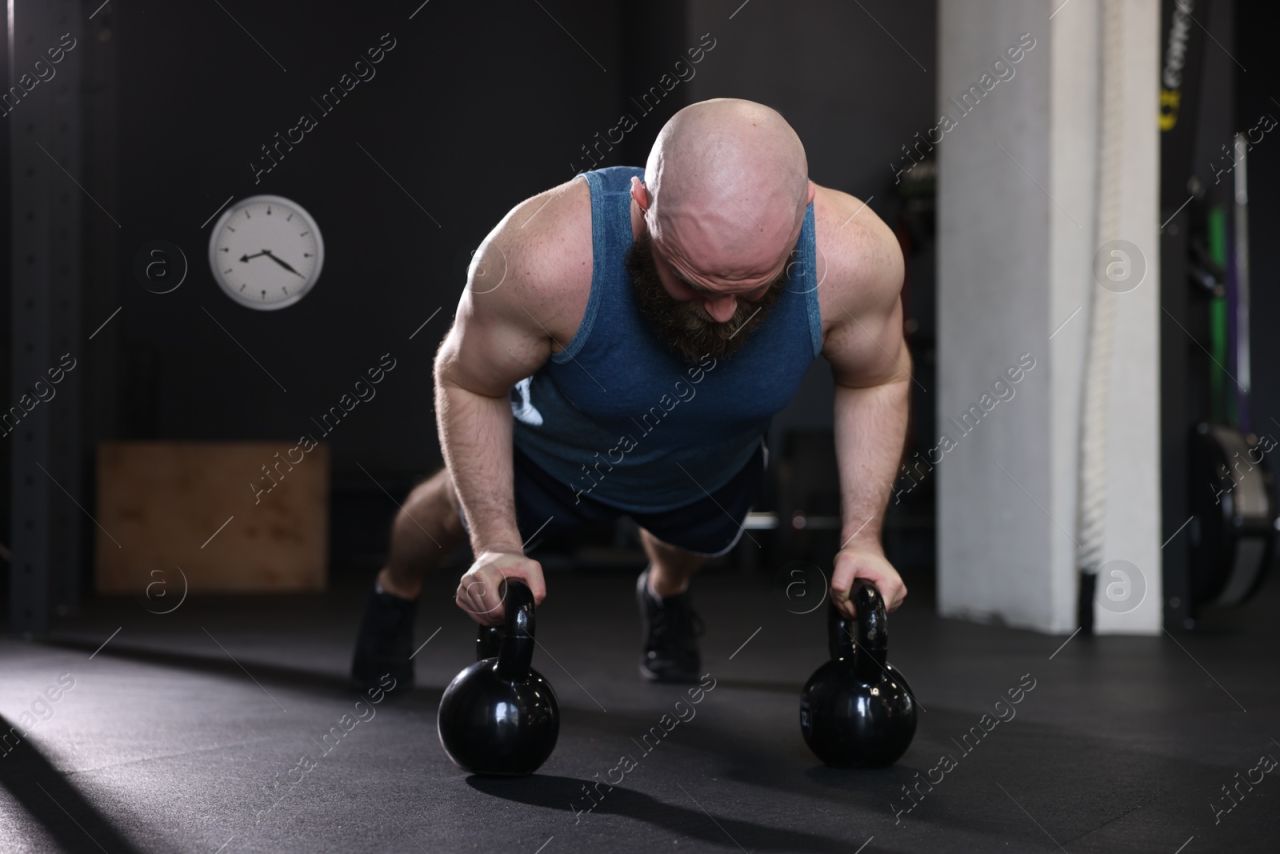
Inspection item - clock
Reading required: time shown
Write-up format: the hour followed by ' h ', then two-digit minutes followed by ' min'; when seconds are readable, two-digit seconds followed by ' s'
8 h 20 min
